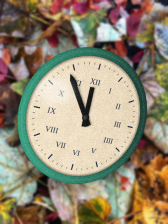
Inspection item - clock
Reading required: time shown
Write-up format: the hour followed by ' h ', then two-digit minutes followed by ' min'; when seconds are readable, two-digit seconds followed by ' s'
11 h 54 min
